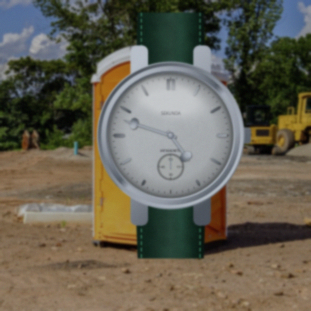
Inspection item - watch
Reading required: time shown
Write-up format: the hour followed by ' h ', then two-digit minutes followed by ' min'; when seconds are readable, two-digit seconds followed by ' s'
4 h 48 min
